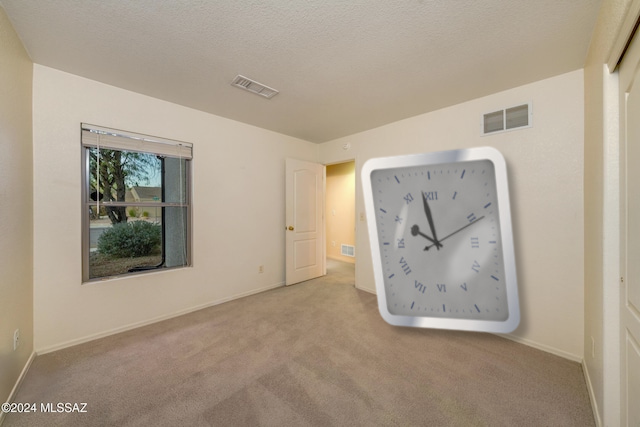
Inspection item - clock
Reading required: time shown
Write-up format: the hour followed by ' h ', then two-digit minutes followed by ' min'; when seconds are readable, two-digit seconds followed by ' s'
9 h 58 min 11 s
